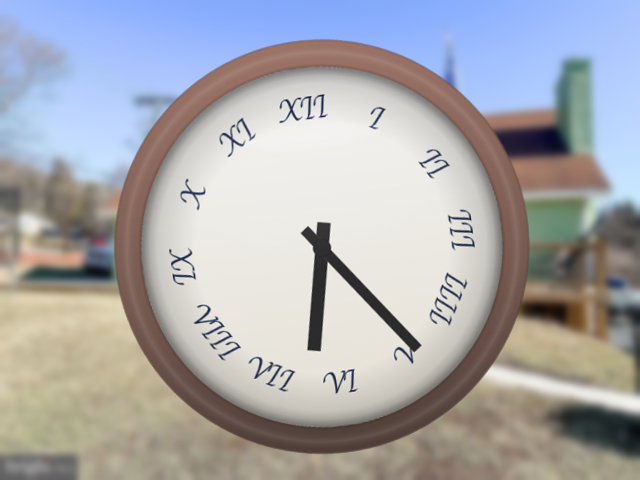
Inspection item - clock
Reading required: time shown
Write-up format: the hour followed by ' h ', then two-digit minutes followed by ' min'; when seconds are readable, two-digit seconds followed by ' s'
6 h 24 min
